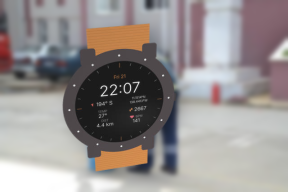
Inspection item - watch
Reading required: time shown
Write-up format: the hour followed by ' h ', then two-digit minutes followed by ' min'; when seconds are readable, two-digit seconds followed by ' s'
22 h 07 min
